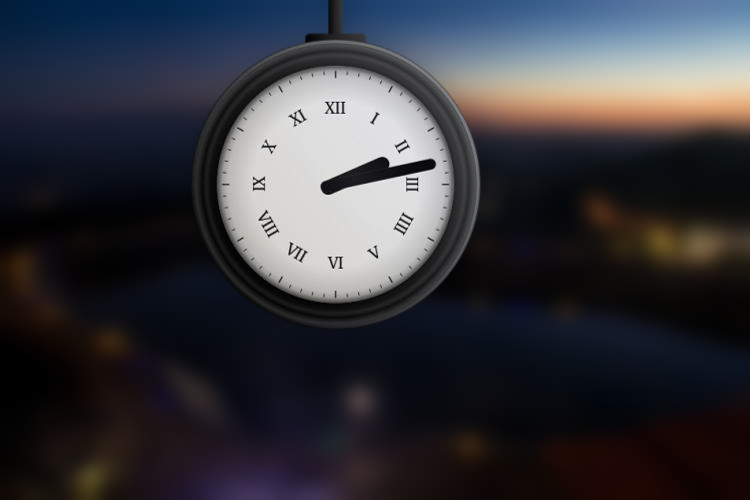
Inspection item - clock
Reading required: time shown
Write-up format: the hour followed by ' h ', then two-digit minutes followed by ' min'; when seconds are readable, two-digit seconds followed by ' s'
2 h 13 min
